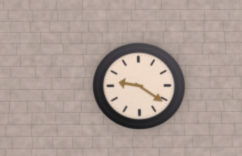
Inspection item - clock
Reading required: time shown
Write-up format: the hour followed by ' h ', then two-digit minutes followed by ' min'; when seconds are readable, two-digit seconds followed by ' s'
9 h 21 min
